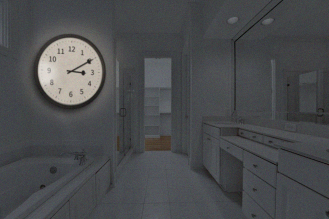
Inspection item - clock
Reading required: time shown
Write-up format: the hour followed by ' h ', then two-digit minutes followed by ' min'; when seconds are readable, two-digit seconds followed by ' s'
3 h 10 min
